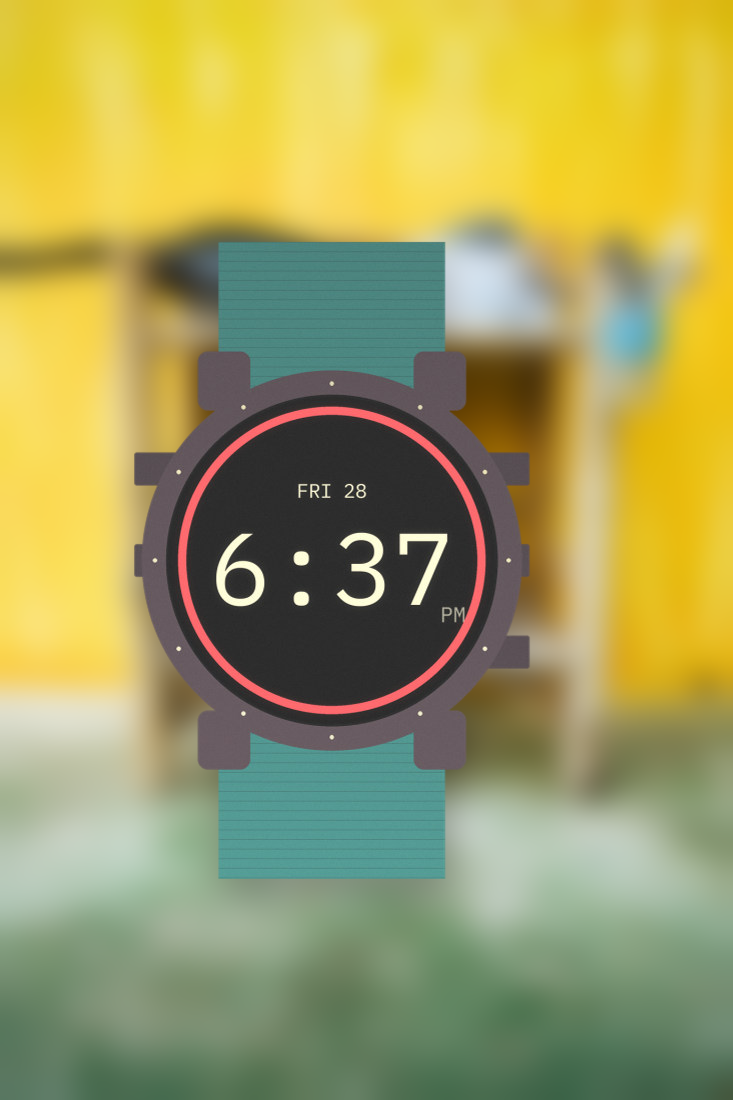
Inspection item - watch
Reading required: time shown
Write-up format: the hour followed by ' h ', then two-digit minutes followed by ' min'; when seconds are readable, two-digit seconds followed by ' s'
6 h 37 min
